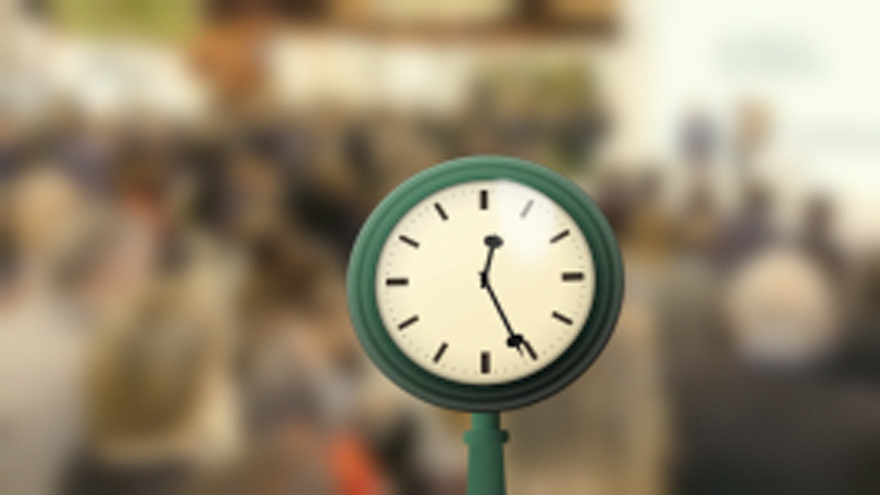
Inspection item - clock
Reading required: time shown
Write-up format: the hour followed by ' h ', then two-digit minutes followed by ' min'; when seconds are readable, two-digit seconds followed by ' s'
12 h 26 min
